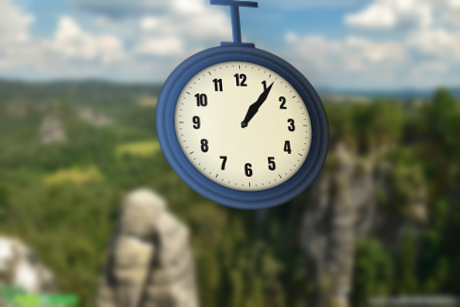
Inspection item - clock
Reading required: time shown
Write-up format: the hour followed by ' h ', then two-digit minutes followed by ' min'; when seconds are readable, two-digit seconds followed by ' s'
1 h 06 min
